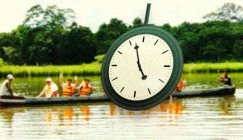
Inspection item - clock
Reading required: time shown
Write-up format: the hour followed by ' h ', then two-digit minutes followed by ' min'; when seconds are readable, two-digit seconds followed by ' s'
4 h 57 min
